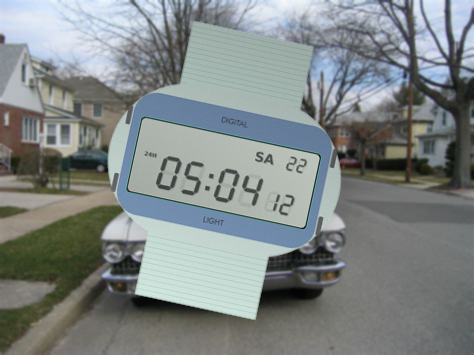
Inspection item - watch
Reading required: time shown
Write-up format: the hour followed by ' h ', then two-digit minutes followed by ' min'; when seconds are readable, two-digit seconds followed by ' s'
5 h 04 min 12 s
